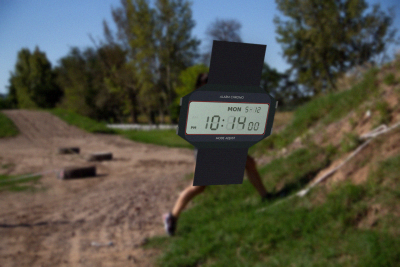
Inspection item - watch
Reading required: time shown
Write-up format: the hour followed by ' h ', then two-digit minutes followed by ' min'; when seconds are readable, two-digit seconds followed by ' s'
10 h 14 min 00 s
